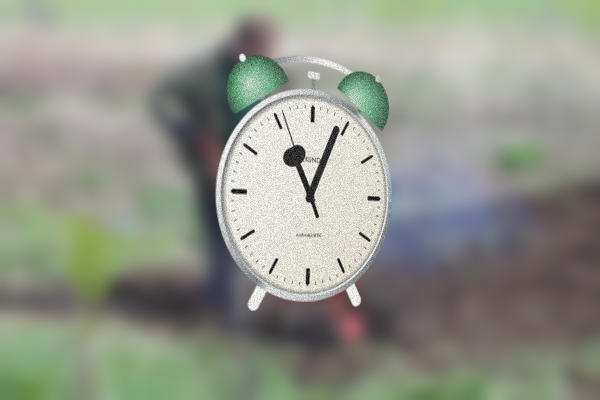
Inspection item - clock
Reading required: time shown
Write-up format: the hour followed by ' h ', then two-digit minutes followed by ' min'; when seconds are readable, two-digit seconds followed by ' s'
11 h 03 min 56 s
